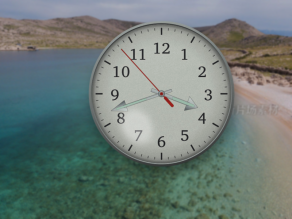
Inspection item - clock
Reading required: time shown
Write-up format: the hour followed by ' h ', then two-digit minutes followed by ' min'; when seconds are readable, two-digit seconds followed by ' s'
3 h 41 min 53 s
